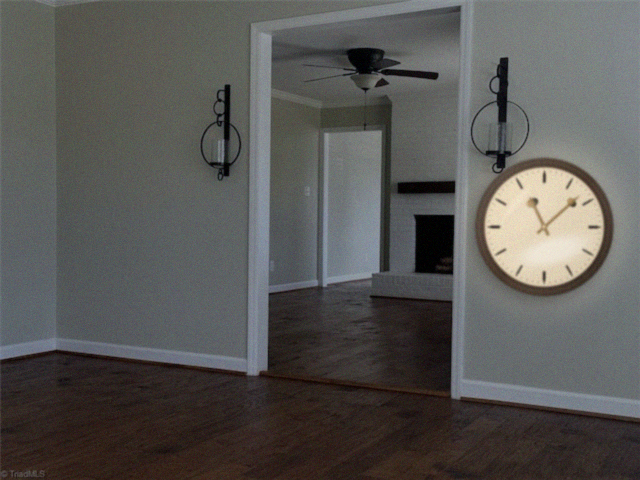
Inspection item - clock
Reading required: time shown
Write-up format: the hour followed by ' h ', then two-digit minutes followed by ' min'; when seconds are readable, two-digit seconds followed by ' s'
11 h 08 min
